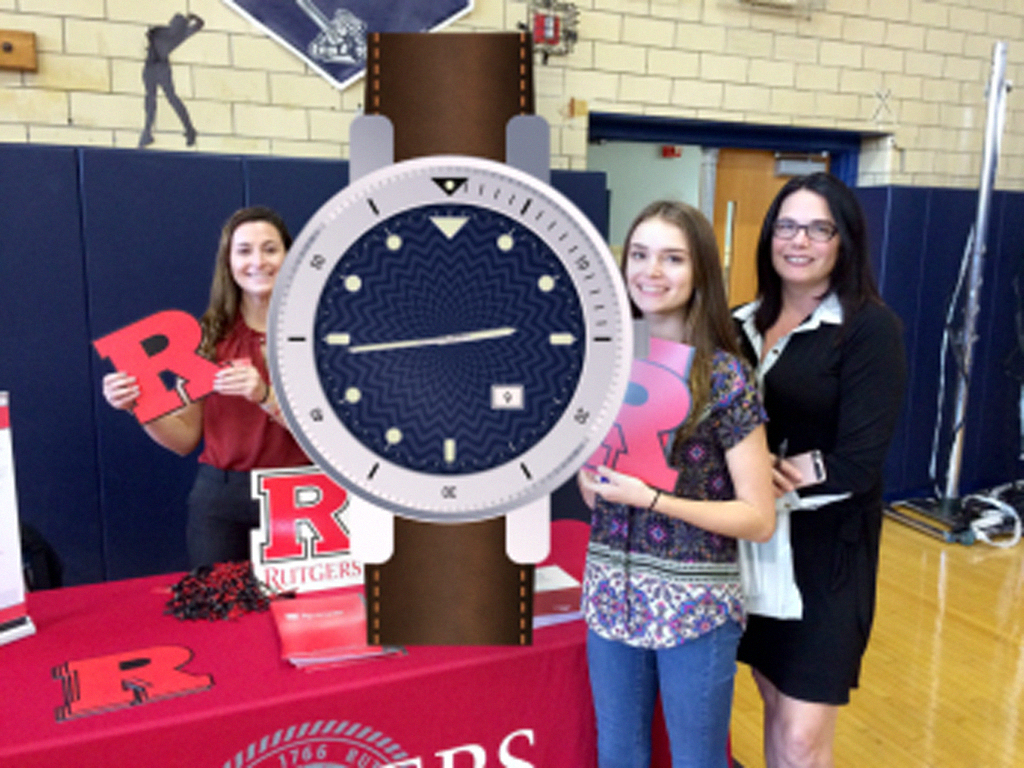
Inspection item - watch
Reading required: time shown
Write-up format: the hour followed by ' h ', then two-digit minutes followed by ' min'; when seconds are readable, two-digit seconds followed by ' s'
2 h 44 min
